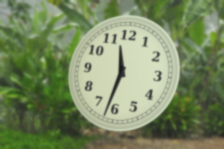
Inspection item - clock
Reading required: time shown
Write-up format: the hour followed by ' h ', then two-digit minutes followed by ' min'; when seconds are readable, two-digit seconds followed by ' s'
11 h 32 min
